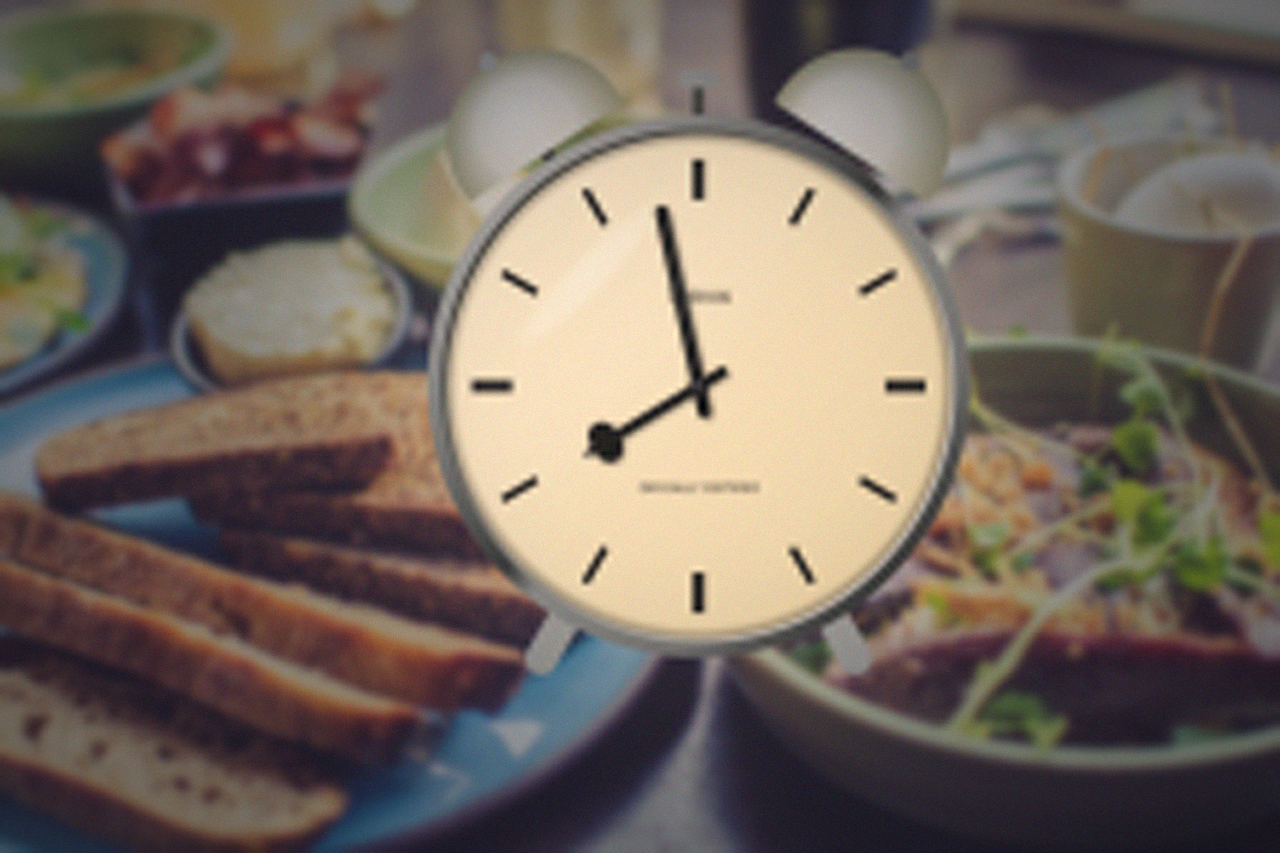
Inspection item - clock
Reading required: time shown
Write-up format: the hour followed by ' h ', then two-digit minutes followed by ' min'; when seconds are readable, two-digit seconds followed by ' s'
7 h 58 min
